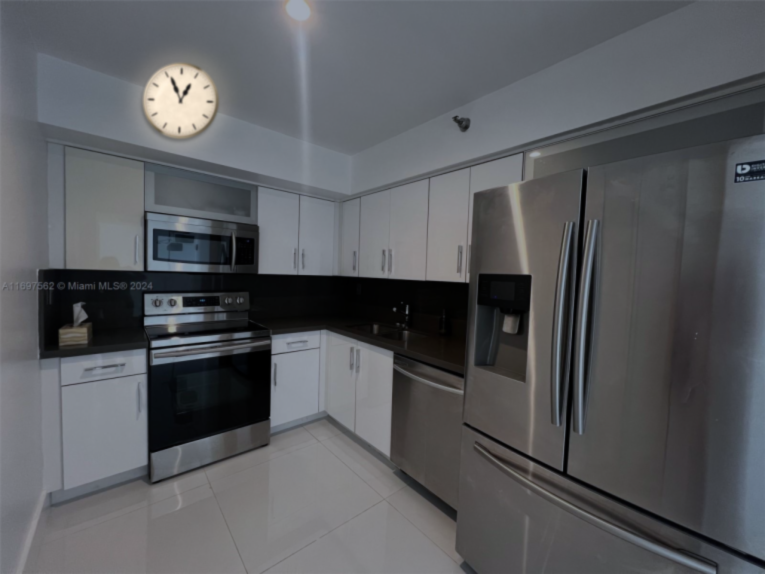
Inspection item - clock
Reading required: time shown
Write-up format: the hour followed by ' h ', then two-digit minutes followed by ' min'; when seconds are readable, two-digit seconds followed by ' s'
12 h 56 min
